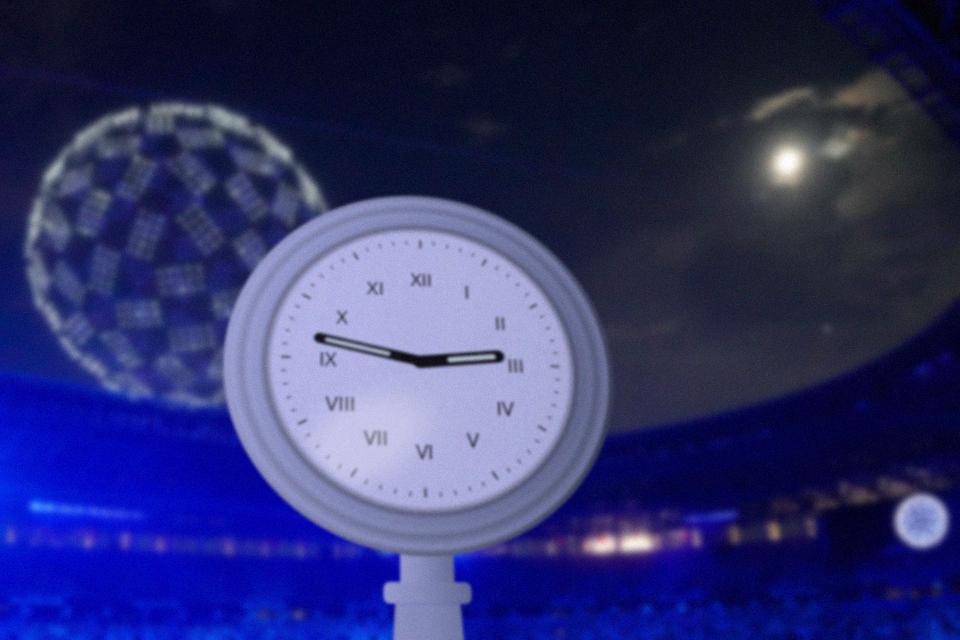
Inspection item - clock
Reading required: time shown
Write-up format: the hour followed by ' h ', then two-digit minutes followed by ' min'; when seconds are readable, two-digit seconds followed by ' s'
2 h 47 min
